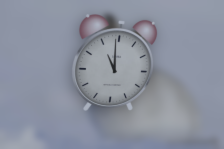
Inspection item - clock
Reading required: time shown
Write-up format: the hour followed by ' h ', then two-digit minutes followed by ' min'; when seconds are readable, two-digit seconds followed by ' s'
10 h 59 min
